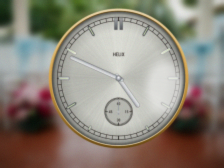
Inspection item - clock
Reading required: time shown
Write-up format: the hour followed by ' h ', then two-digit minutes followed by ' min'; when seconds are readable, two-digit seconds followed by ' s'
4 h 49 min
